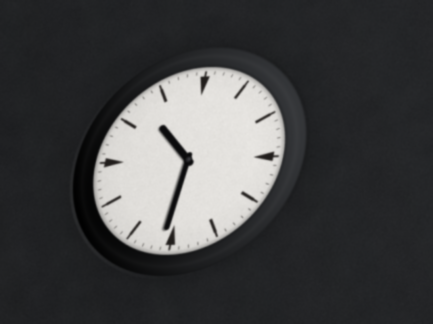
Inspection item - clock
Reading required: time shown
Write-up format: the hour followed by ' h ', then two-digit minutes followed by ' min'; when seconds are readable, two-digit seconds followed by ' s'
10 h 31 min
